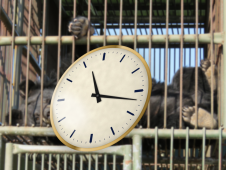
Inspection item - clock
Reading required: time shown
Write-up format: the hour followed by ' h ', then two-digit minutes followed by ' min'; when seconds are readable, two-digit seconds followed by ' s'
11 h 17 min
